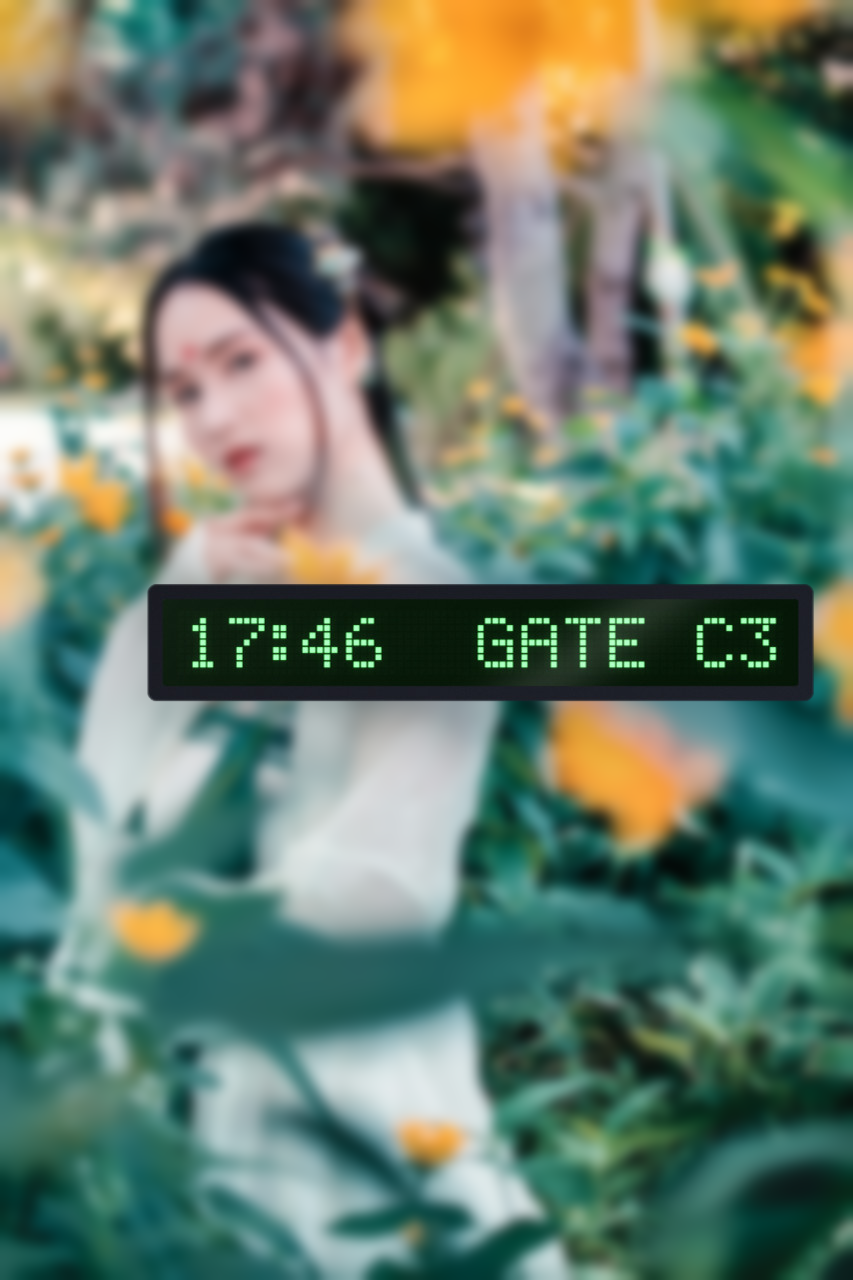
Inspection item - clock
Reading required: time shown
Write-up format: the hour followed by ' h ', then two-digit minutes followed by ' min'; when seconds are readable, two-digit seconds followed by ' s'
17 h 46 min
